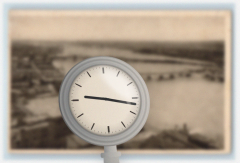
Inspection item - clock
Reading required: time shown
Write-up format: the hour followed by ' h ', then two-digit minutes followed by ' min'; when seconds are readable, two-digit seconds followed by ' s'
9 h 17 min
